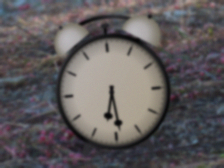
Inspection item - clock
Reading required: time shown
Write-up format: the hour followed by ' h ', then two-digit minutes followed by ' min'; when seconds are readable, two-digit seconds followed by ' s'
6 h 29 min
